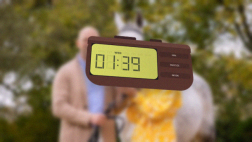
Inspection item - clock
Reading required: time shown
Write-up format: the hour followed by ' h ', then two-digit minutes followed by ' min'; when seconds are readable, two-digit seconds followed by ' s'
1 h 39 min
